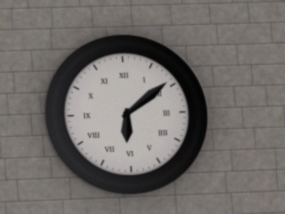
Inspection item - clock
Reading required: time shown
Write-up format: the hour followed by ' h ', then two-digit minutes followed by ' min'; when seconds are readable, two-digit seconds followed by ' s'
6 h 09 min
